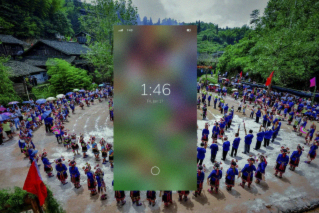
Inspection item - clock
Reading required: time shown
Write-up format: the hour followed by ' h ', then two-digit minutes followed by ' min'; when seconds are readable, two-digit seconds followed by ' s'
1 h 46 min
